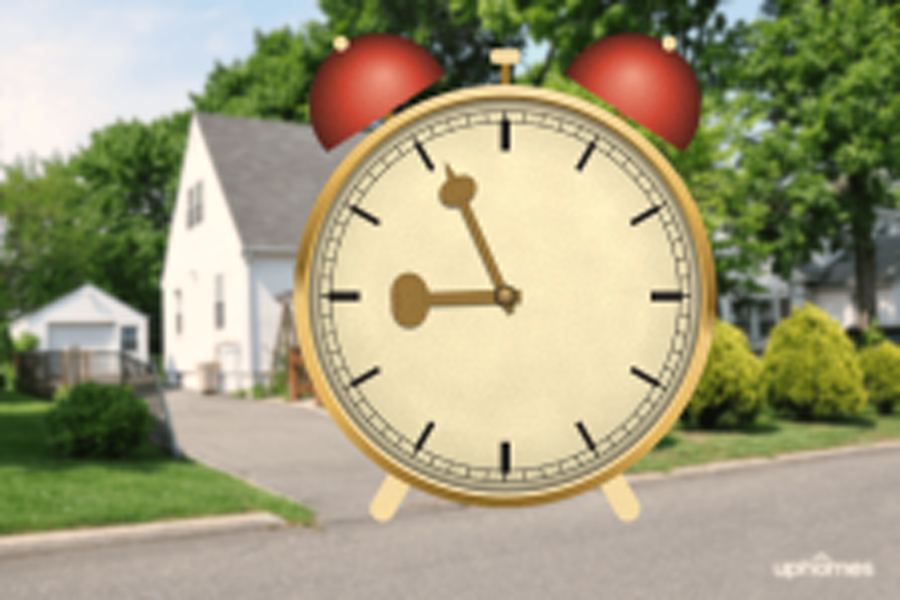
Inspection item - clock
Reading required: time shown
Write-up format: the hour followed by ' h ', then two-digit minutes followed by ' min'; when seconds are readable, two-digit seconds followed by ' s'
8 h 56 min
